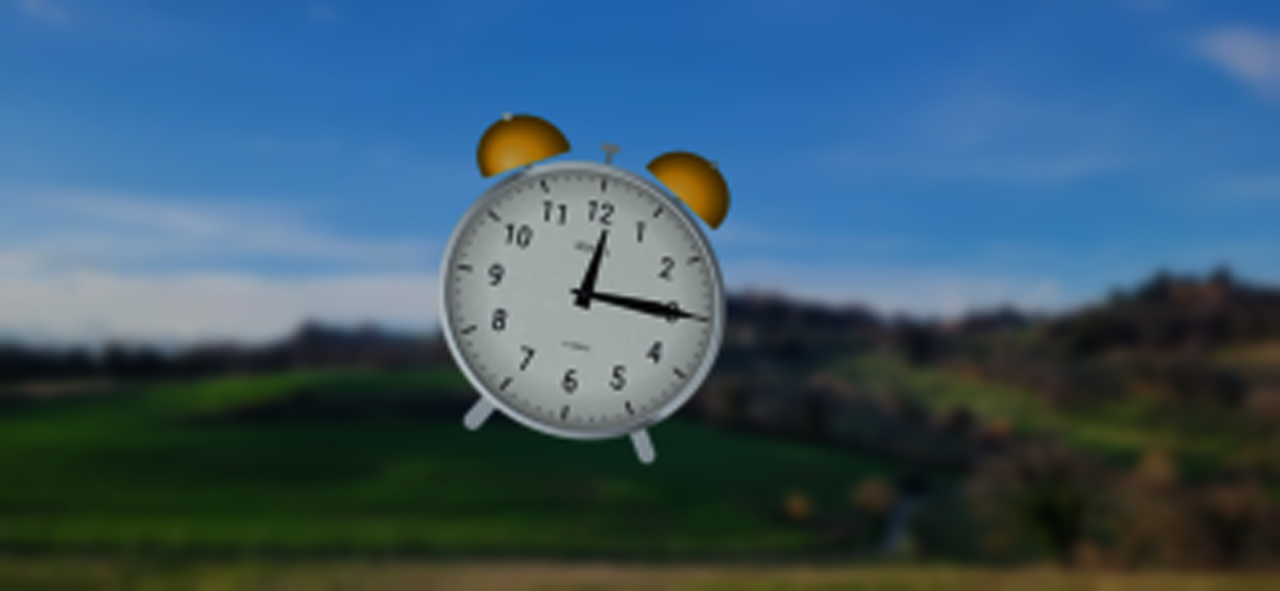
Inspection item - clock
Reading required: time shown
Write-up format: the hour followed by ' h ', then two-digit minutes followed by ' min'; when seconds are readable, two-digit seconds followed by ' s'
12 h 15 min
